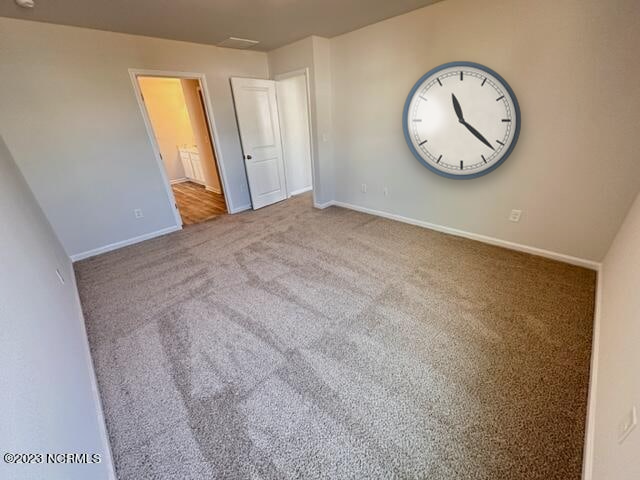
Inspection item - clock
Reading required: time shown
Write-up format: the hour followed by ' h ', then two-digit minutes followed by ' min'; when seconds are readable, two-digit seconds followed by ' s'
11 h 22 min
